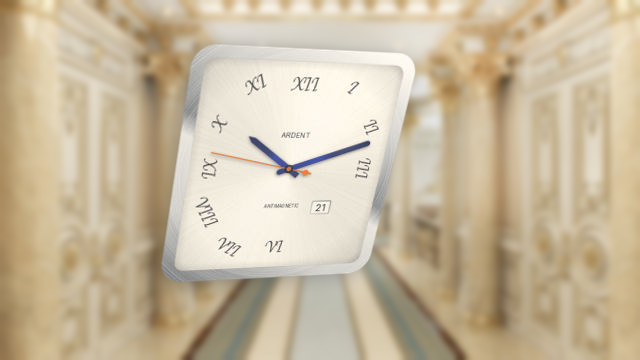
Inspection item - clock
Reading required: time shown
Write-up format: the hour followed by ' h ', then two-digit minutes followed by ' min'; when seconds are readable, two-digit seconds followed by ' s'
10 h 11 min 47 s
